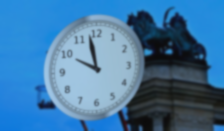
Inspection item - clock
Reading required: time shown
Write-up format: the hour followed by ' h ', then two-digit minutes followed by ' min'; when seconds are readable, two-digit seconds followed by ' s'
9 h 58 min
